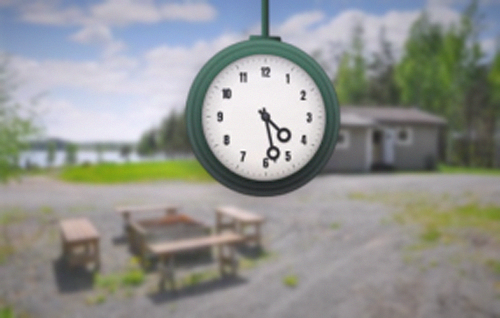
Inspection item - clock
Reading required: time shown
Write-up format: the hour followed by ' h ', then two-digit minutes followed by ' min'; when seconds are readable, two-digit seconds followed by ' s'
4 h 28 min
